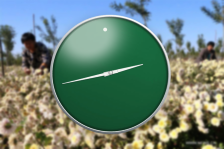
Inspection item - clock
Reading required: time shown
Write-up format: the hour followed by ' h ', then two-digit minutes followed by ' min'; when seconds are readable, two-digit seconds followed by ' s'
2 h 44 min
